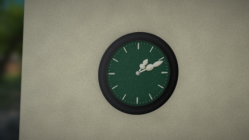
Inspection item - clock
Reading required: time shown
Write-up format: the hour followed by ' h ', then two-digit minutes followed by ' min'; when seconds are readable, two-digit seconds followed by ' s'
1 h 11 min
